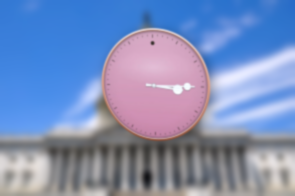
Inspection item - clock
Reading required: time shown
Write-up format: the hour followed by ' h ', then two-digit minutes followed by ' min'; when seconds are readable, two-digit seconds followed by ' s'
3 h 15 min
